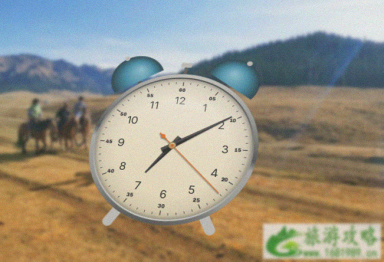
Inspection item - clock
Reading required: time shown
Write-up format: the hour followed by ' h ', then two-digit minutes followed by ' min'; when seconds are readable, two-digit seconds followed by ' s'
7 h 09 min 22 s
